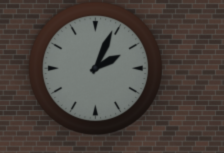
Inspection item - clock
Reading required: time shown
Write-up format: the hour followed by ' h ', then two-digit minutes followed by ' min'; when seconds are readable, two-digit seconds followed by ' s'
2 h 04 min
